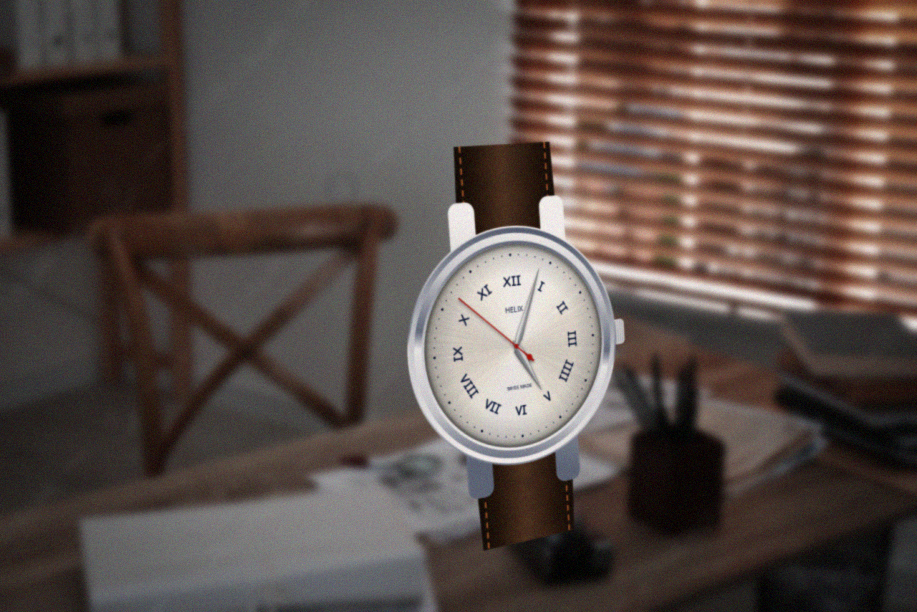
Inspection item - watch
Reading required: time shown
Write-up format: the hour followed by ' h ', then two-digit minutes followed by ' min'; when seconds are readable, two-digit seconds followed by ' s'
5 h 03 min 52 s
